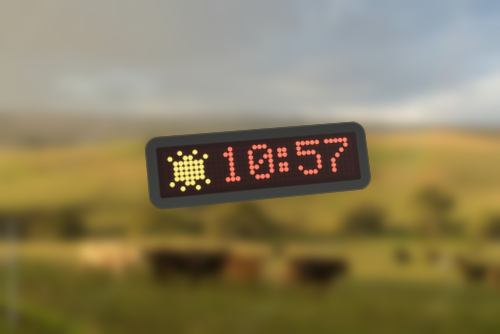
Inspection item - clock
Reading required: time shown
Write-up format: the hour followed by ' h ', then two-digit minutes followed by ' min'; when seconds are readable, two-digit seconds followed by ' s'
10 h 57 min
